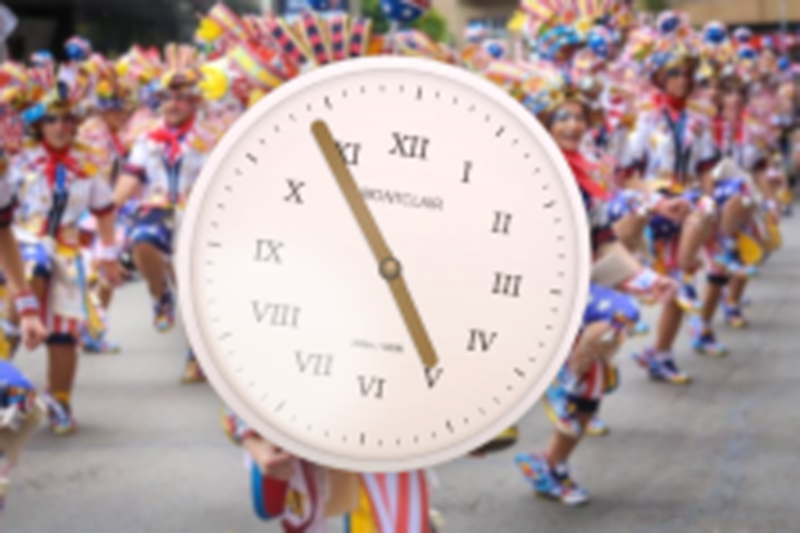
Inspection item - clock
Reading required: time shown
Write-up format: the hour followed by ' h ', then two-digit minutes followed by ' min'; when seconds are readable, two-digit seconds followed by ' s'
4 h 54 min
